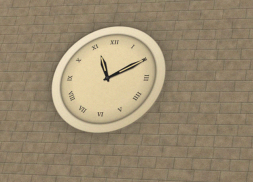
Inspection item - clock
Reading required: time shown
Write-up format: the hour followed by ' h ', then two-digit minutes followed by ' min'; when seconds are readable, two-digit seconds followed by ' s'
11 h 10 min
